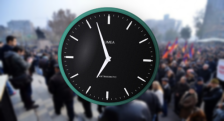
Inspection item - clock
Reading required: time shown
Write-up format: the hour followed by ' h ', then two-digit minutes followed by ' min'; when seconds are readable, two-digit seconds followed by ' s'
6 h 57 min
